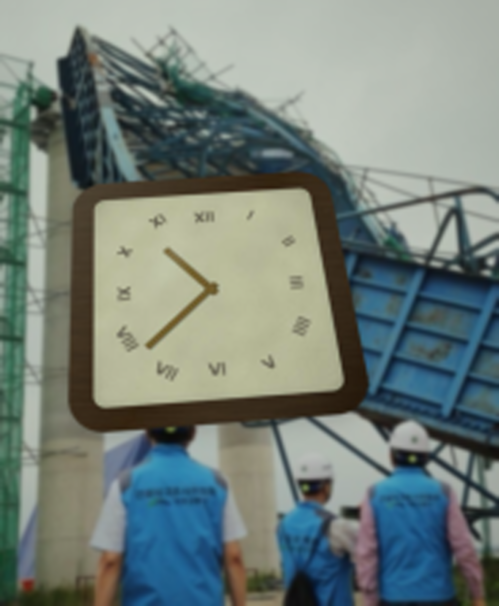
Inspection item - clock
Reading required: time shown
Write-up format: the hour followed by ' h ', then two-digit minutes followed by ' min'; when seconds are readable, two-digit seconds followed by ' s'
10 h 38 min
